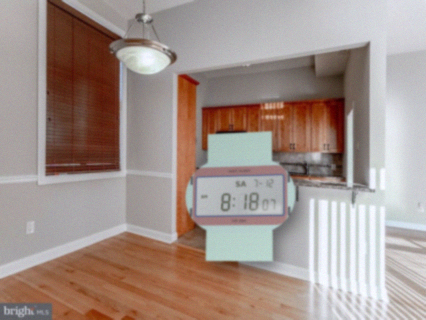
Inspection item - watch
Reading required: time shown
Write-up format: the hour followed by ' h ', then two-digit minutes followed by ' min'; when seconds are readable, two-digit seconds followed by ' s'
8 h 18 min 07 s
